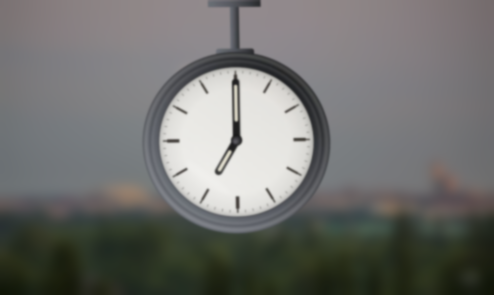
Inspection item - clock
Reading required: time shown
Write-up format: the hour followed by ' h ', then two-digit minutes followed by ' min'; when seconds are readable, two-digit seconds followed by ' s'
7 h 00 min
